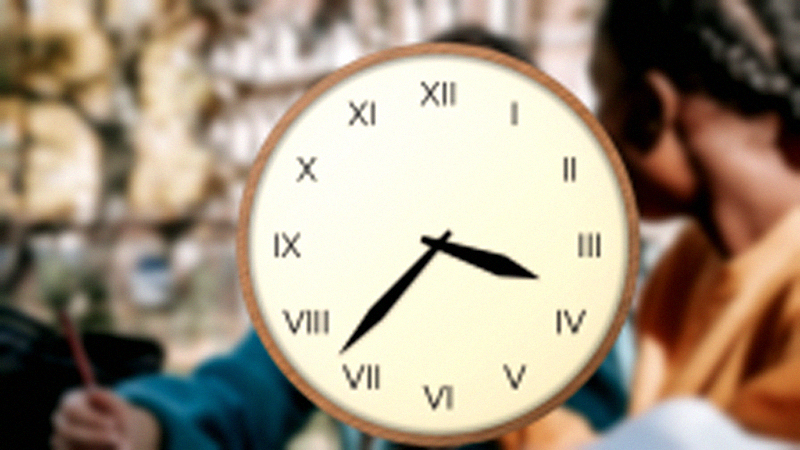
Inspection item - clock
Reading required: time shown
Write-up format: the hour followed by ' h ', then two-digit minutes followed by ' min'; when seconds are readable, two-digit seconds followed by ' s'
3 h 37 min
